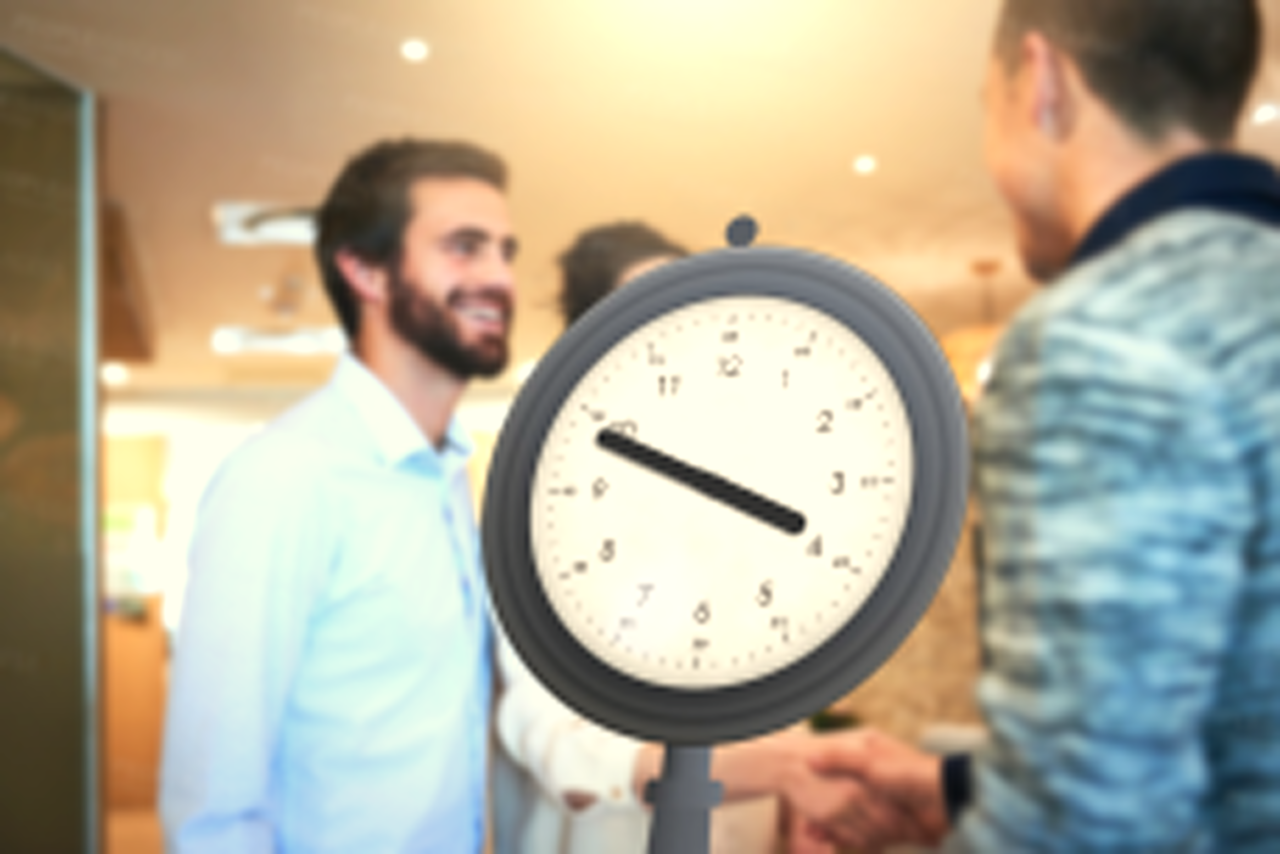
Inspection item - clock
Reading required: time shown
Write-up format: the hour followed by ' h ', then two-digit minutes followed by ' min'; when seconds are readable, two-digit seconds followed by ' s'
3 h 49 min
